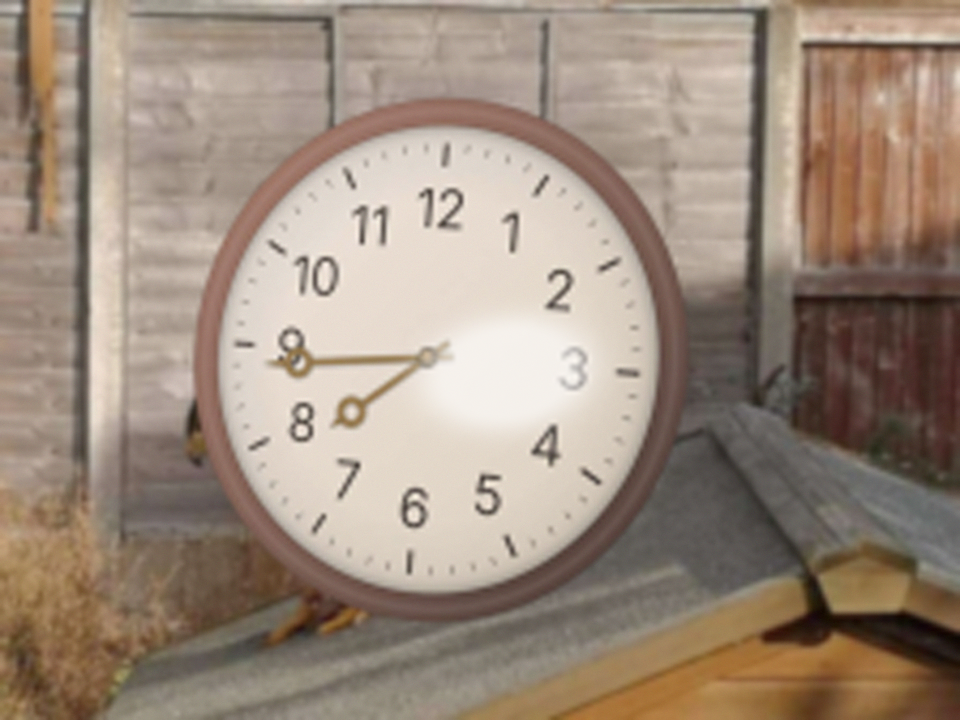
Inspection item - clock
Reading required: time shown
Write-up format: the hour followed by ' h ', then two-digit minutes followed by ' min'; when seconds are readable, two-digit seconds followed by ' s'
7 h 44 min
